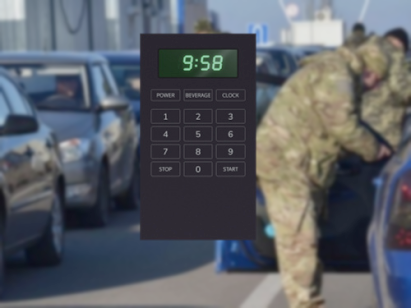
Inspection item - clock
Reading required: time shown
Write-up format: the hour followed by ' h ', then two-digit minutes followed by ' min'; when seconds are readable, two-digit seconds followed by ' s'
9 h 58 min
